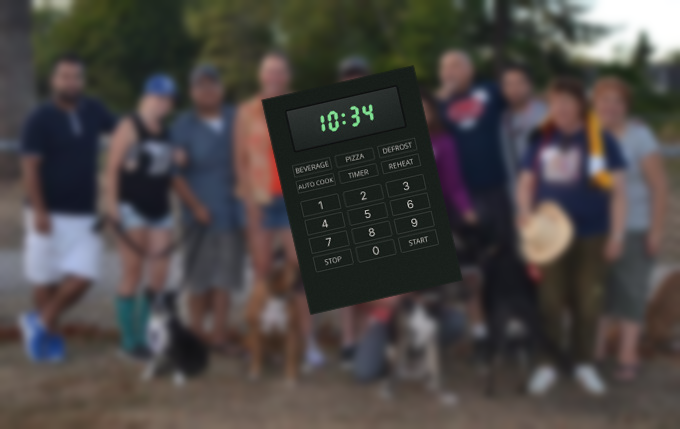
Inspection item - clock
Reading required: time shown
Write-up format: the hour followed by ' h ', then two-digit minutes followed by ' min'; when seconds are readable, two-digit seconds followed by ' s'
10 h 34 min
